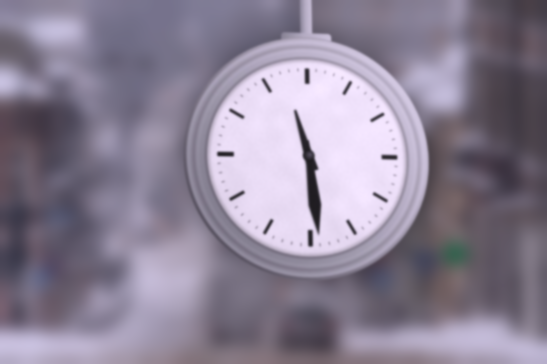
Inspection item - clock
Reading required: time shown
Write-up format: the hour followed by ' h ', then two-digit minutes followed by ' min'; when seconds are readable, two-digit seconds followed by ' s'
11 h 29 min
